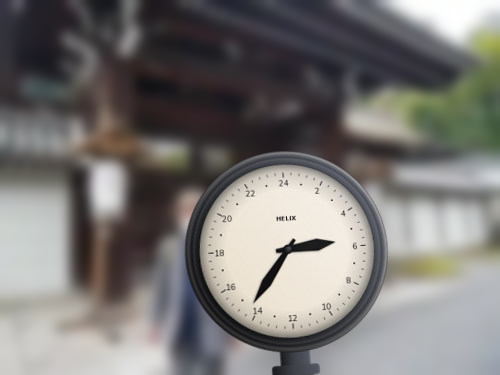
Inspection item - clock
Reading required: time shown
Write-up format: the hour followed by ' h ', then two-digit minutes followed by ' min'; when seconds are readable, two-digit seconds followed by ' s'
5 h 36 min
